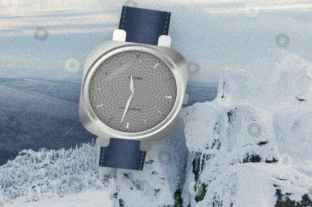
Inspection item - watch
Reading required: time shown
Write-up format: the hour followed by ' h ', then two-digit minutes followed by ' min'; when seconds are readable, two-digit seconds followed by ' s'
11 h 32 min
